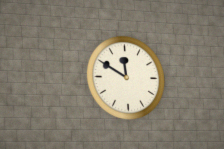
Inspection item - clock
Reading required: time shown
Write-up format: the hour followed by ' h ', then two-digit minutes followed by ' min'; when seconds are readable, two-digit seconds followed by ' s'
11 h 50 min
